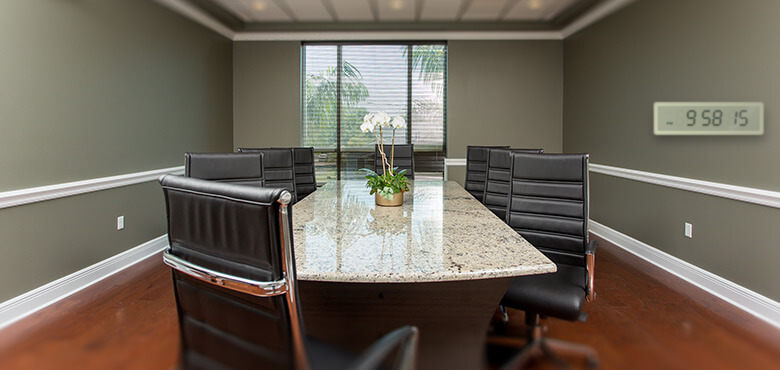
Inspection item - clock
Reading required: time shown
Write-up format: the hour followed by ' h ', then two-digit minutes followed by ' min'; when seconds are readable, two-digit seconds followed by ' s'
9 h 58 min 15 s
